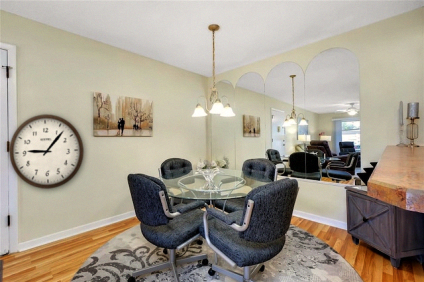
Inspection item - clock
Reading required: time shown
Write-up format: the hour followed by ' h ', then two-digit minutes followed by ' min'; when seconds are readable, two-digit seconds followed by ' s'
9 h 07 min
